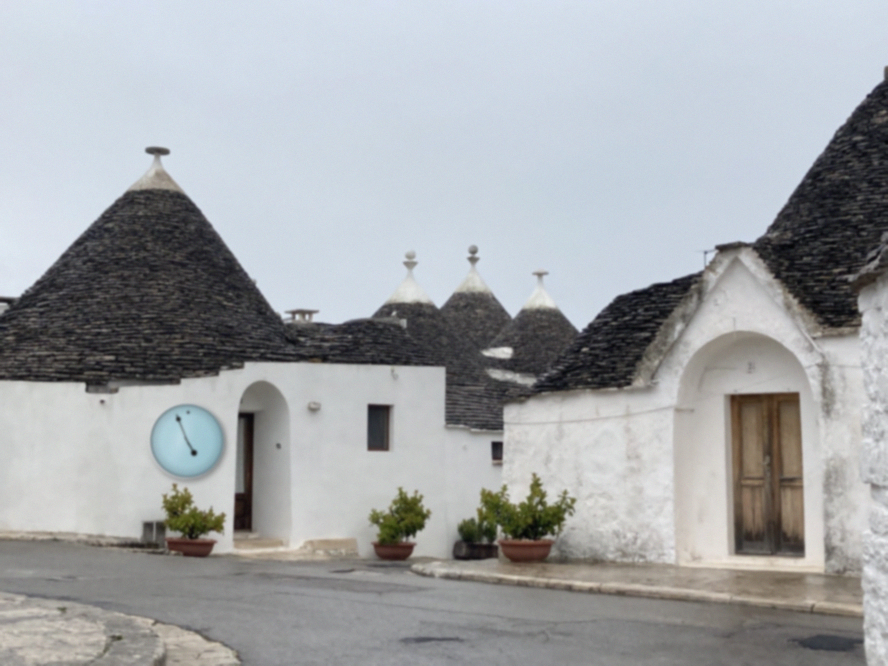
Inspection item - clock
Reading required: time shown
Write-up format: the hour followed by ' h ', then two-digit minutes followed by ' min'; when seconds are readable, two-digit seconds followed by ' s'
4 h 56 min
